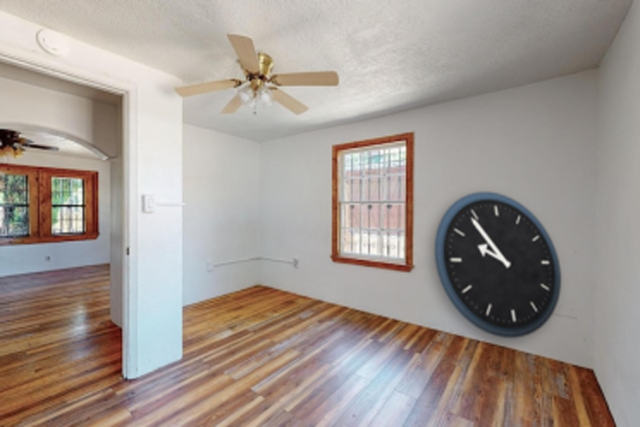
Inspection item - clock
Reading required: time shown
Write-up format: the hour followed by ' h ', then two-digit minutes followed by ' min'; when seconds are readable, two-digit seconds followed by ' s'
9 h 54 min
